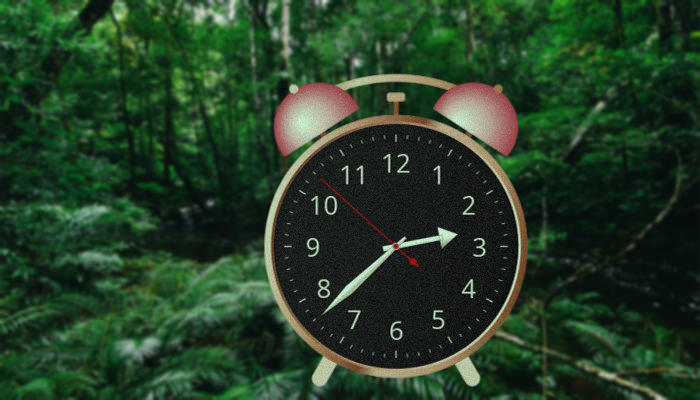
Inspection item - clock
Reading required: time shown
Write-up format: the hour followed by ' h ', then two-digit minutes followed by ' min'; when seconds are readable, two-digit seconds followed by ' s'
2 h 37 min 52 s
